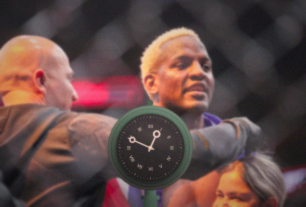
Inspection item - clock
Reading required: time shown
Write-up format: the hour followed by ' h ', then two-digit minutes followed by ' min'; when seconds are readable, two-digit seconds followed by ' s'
12 h 49 min
